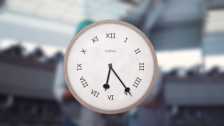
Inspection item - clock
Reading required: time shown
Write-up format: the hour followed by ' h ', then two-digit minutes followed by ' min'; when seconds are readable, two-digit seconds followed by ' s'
6 h 24 min
